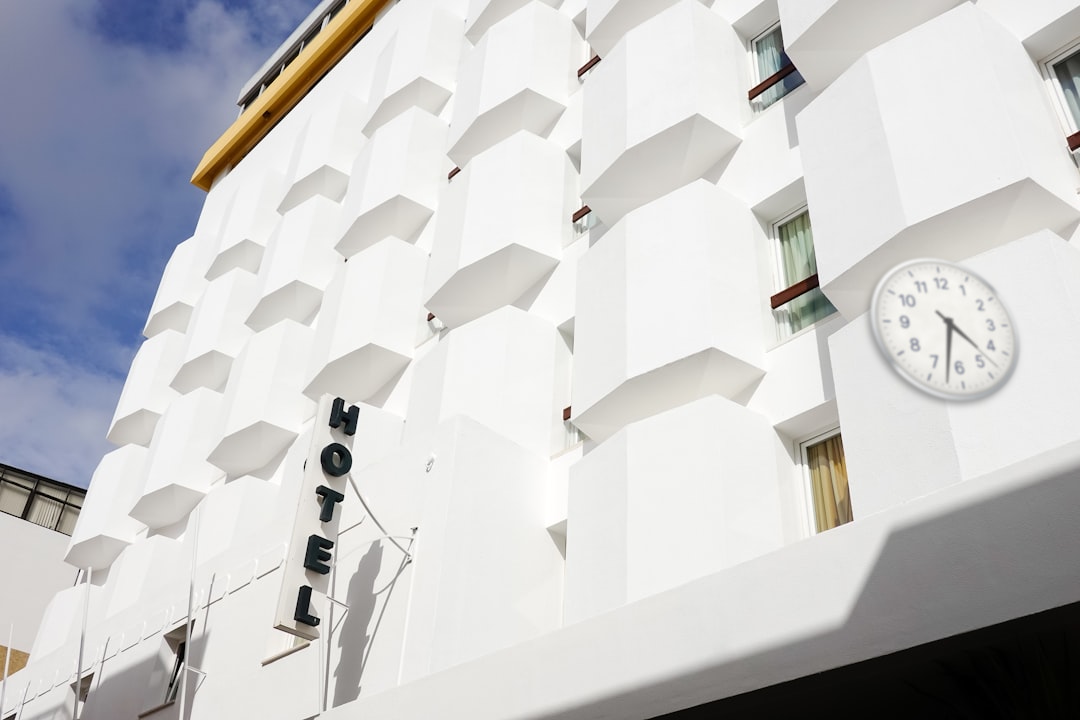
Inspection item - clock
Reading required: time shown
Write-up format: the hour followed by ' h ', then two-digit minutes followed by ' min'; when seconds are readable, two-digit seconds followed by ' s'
4 h 32 min 23 s
